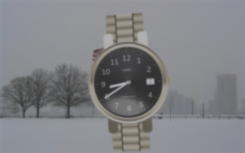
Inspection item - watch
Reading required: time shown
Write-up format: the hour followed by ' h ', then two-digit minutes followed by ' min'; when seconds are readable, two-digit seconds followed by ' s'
8 h 40 min
